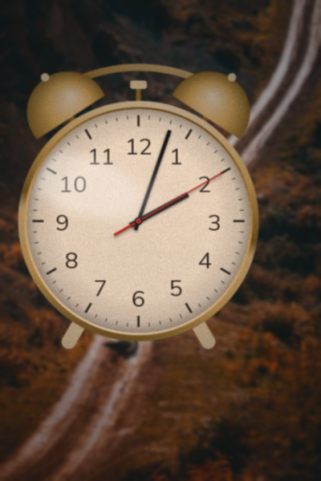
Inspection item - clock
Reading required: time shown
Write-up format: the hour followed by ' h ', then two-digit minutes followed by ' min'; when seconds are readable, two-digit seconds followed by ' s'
2 h 03 min 10 s
